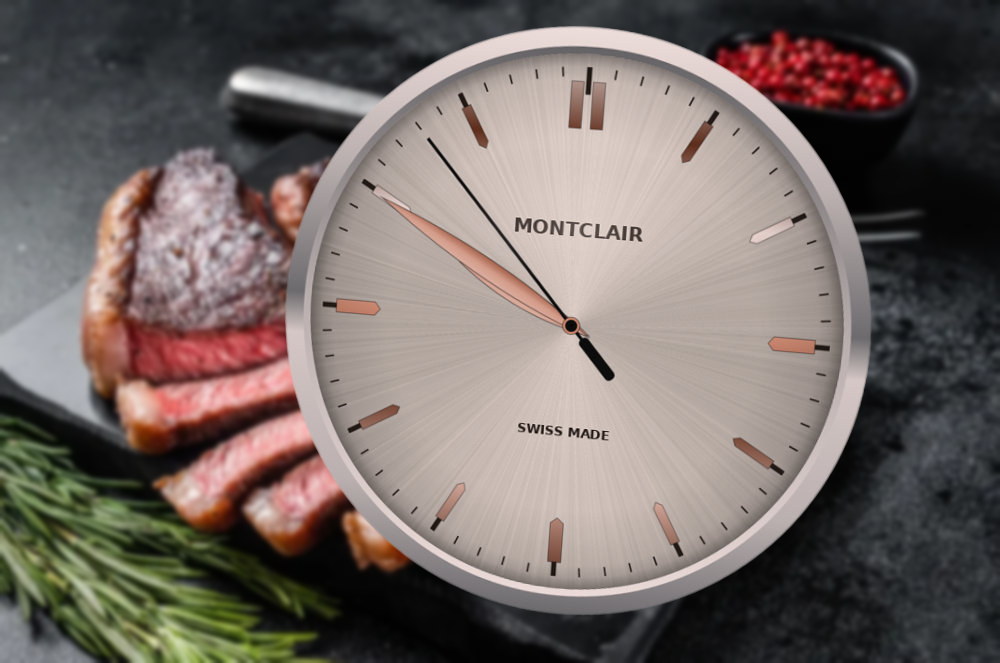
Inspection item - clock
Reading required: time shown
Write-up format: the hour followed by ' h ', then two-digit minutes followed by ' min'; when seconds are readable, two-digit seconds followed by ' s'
9 h 49 min 53 s
